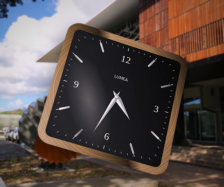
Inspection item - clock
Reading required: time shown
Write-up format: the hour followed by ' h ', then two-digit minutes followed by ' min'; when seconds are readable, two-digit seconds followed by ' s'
4 h 33 min
